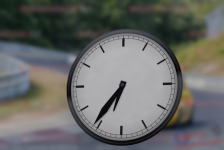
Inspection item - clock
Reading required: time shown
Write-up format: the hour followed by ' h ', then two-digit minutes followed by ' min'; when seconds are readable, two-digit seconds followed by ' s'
6 h 36 min
